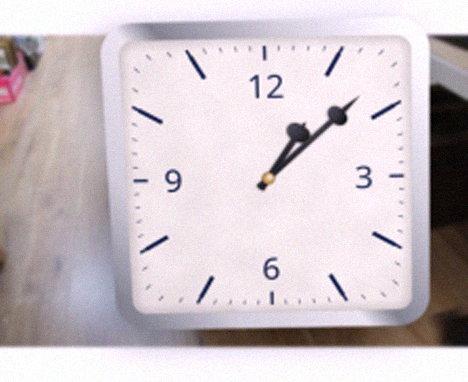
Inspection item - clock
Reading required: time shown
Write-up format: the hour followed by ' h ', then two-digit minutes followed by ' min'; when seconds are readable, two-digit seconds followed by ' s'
1 h 08 min
